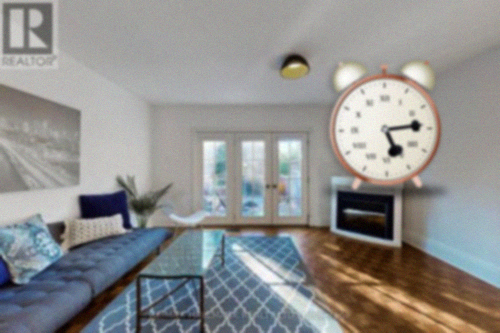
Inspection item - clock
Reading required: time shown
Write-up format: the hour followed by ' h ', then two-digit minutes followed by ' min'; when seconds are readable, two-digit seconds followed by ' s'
5 h 14 min
